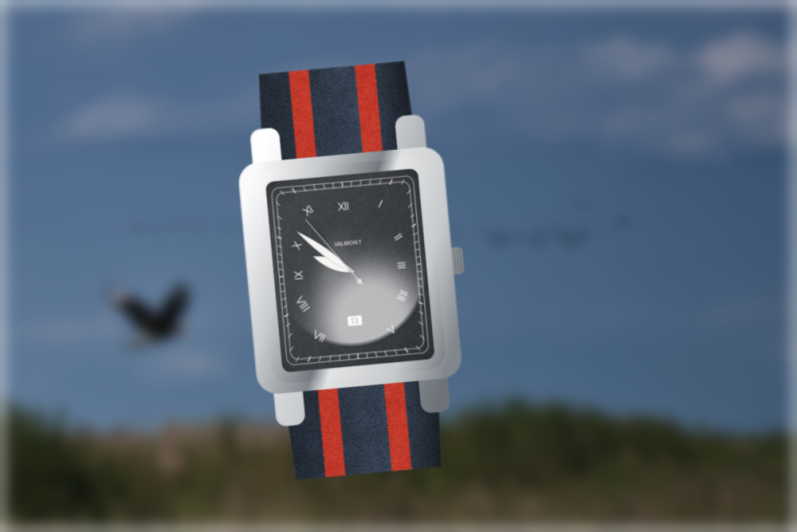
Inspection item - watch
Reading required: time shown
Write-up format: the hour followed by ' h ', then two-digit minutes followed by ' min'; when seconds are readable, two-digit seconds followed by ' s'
9 h 51 min 54 s
